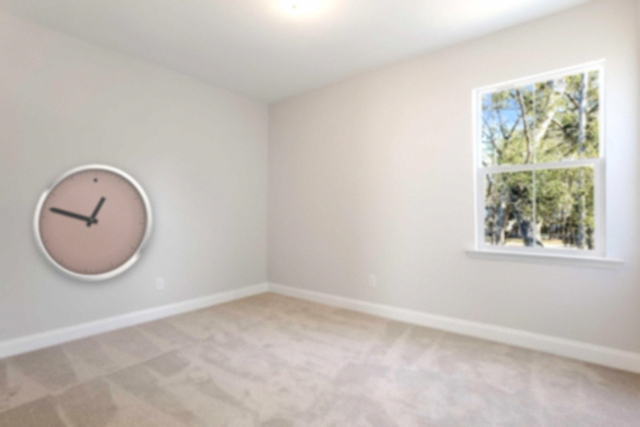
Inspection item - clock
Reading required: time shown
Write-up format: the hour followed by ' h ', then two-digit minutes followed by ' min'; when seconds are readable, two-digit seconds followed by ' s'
12 h 47 min
